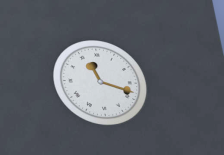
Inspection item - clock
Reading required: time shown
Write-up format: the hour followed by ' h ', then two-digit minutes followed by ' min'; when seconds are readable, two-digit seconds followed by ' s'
11 h 18 min
